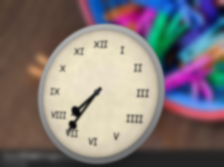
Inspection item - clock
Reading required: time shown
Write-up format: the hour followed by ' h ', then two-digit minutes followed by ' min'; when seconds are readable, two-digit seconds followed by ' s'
7 h 36 min
